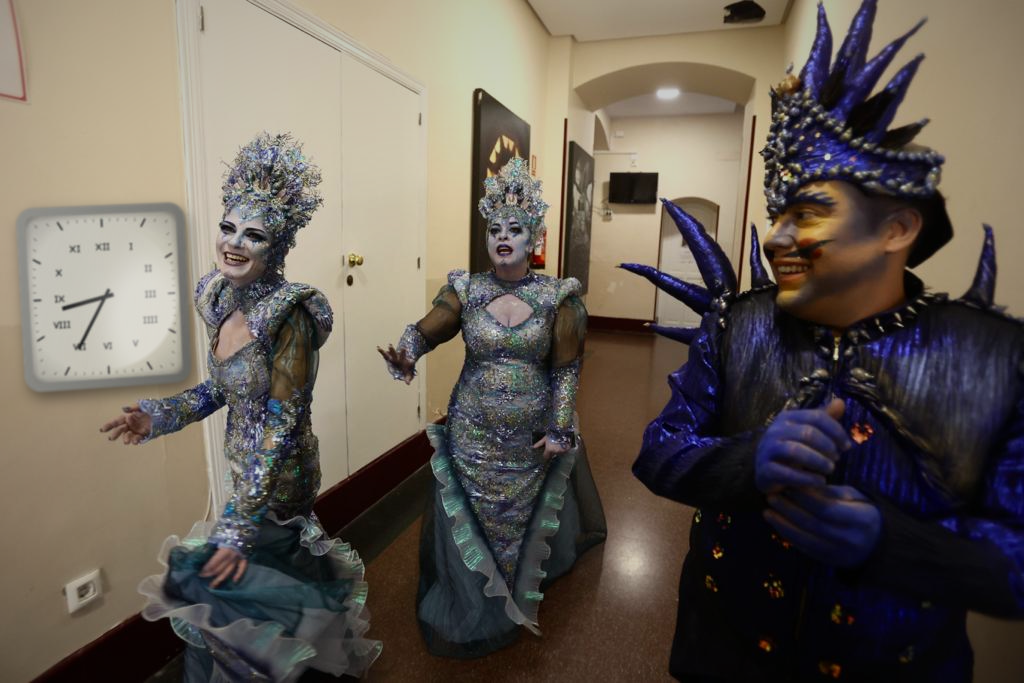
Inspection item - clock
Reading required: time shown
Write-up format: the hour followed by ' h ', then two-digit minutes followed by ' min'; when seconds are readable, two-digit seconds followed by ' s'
8 h 35 min
